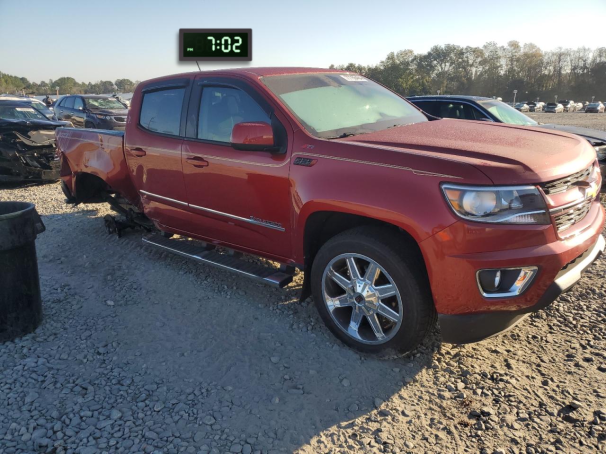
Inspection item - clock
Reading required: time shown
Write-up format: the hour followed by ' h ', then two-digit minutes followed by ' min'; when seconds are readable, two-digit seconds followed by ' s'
7 h 02 min
